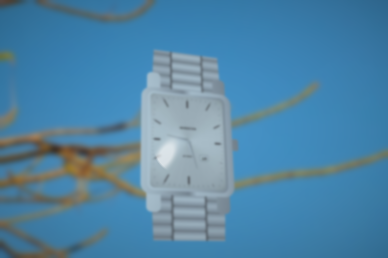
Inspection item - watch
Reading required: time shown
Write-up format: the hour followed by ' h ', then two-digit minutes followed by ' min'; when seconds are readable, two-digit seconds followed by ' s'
9 h 27 min
